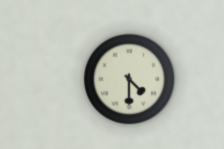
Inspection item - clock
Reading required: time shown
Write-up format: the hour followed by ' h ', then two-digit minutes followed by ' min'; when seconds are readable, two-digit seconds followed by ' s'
4 h 30 min
